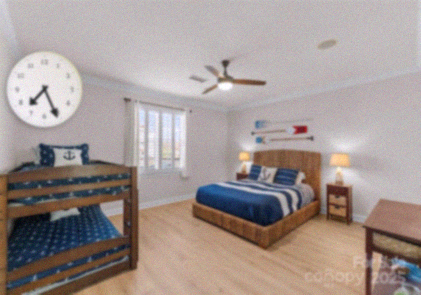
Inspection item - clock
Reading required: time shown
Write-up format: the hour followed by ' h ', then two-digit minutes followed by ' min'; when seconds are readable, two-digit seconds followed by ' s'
7 h 26 min
